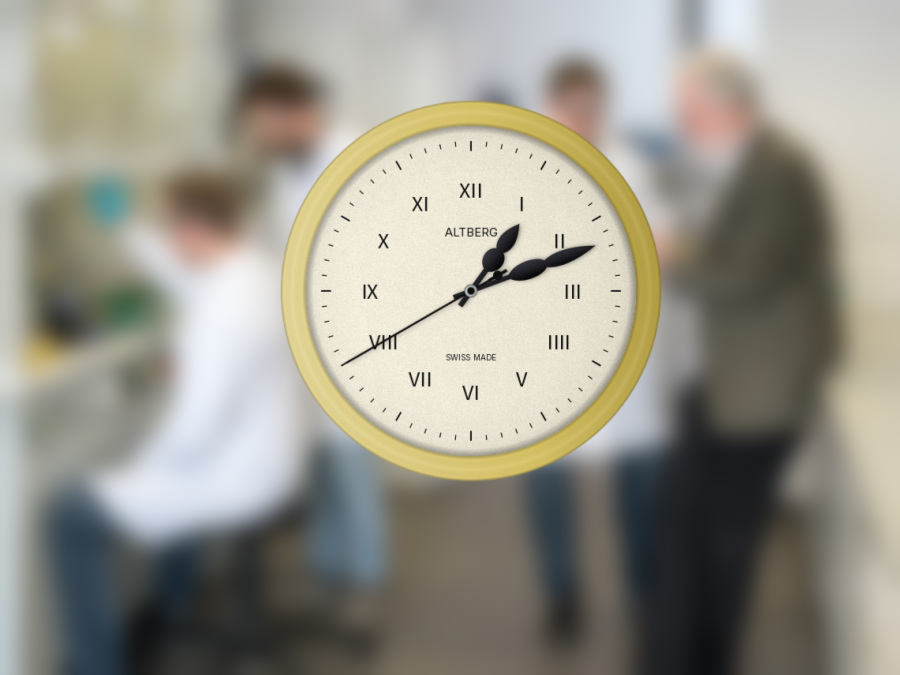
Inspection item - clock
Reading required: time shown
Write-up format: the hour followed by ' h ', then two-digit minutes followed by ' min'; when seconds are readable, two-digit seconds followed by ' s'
1 h 11 min 40 s
